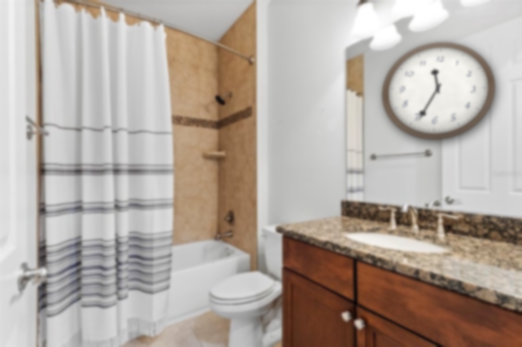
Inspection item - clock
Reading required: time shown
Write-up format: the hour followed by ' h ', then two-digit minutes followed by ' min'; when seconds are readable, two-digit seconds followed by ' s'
11 h 34 min
